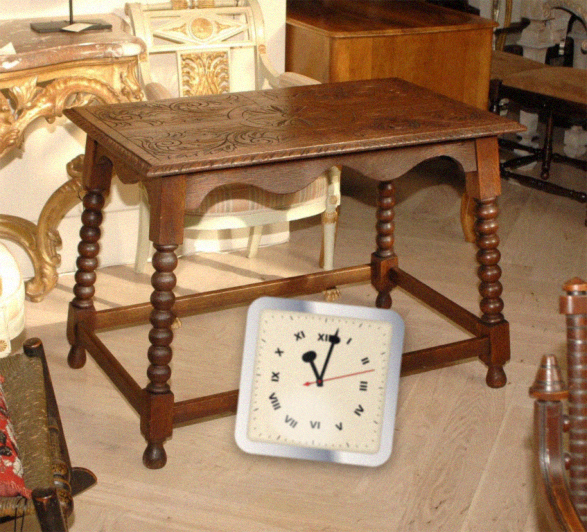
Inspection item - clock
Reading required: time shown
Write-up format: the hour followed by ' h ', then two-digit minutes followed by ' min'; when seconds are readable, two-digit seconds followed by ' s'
11 h 02 min 12 s
